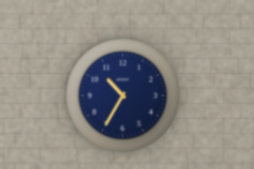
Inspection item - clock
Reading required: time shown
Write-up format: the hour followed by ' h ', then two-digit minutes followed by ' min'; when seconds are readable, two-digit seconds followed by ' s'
10 h 35 min
